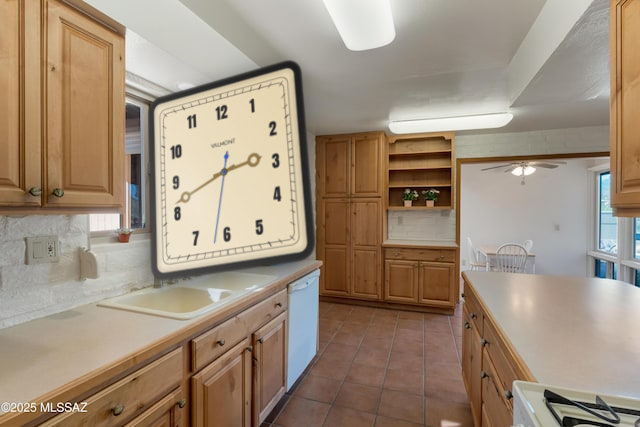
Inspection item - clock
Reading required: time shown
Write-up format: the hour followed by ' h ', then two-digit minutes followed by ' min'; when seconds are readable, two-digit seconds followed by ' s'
2 h 41 min 32 s
